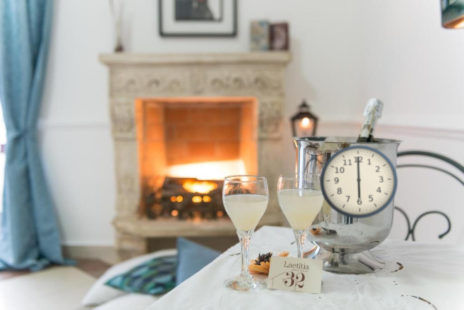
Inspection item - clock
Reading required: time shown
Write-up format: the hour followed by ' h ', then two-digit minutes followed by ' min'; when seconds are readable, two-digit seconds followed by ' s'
6 h 00 min
